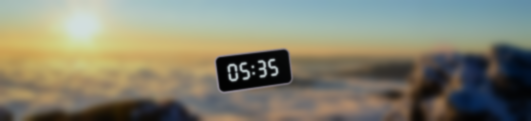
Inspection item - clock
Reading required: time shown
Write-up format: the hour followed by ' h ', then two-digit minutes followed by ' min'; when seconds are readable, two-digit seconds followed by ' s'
5 h 35 min
